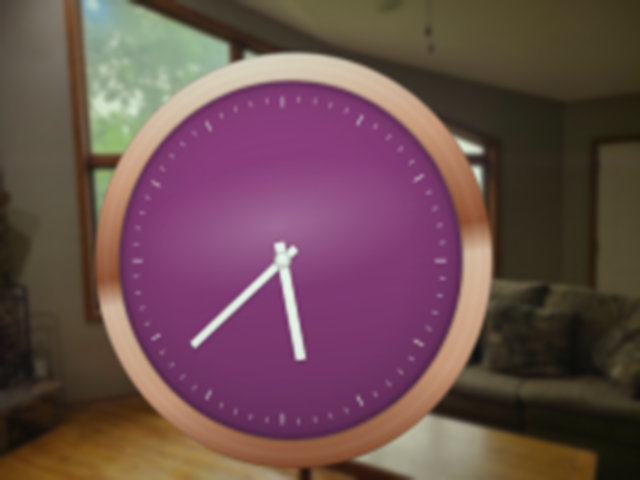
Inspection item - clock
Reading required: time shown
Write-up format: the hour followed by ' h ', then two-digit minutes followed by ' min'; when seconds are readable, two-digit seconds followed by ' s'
5 h 38 min
